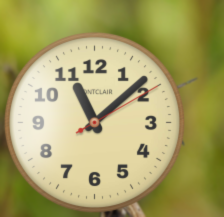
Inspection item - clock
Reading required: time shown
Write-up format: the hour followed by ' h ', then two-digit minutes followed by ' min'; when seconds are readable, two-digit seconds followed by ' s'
11 h 08 min 10 s
